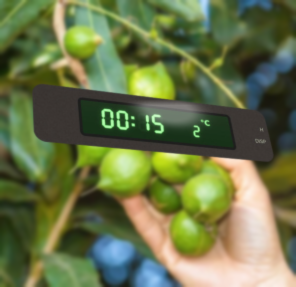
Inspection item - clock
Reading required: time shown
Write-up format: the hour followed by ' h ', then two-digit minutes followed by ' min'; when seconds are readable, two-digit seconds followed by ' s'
0 h 15 min
